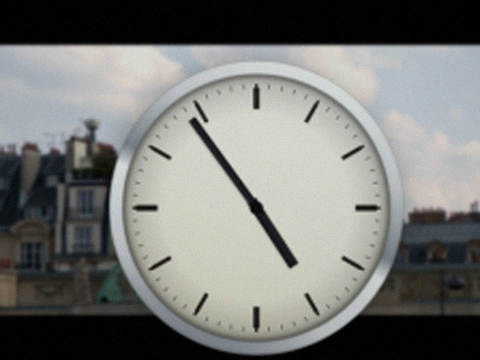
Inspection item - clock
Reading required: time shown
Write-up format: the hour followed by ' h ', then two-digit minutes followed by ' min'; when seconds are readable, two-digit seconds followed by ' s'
4 h 54 min
